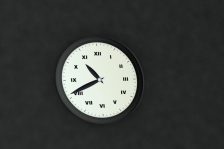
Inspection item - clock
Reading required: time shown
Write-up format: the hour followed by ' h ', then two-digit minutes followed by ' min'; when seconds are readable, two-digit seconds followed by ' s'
10 h 41 min
